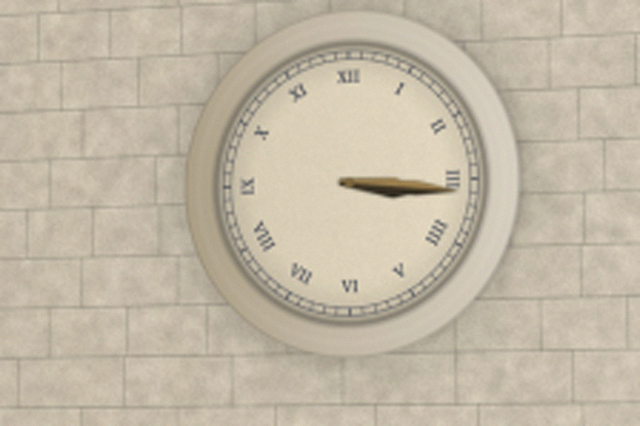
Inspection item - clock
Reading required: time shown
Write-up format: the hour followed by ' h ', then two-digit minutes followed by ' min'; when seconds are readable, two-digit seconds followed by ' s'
3 h 16 min
